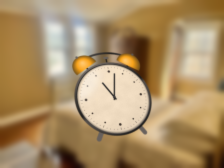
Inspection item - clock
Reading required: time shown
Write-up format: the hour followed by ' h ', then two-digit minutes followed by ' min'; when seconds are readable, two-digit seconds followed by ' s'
11 h 02 min
